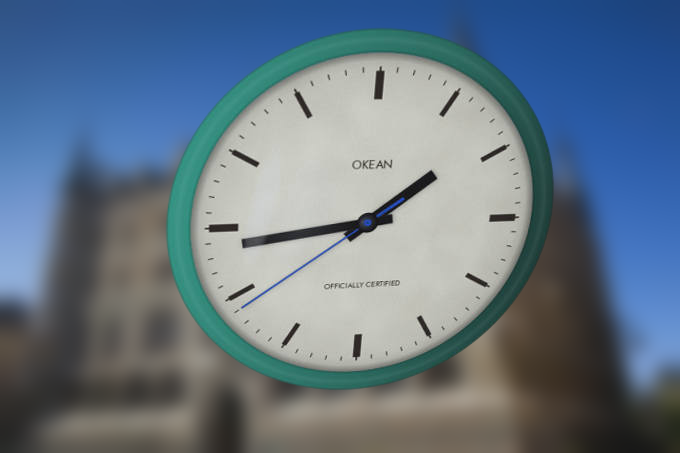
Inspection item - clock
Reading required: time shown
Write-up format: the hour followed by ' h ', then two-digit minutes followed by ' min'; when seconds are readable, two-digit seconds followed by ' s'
1 h 43 min 39 s
